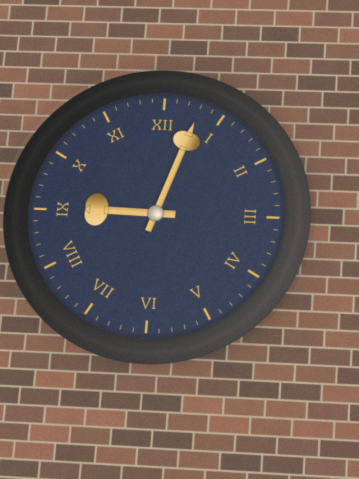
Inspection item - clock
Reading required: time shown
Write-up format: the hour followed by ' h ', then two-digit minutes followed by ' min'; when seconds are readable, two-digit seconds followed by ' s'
9 h 03 min
